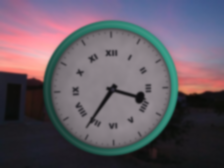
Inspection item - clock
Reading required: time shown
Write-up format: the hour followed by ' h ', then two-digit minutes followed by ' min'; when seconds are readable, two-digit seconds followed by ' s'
3 h 36 min
